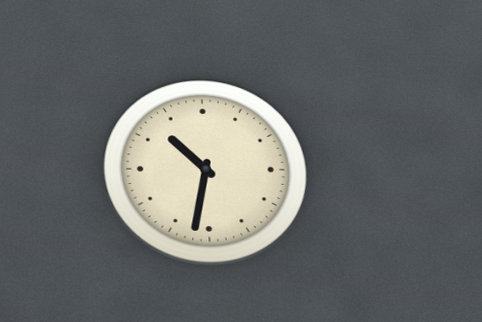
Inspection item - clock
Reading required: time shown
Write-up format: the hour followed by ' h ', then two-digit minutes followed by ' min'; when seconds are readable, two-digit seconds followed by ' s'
10 h 32 min
